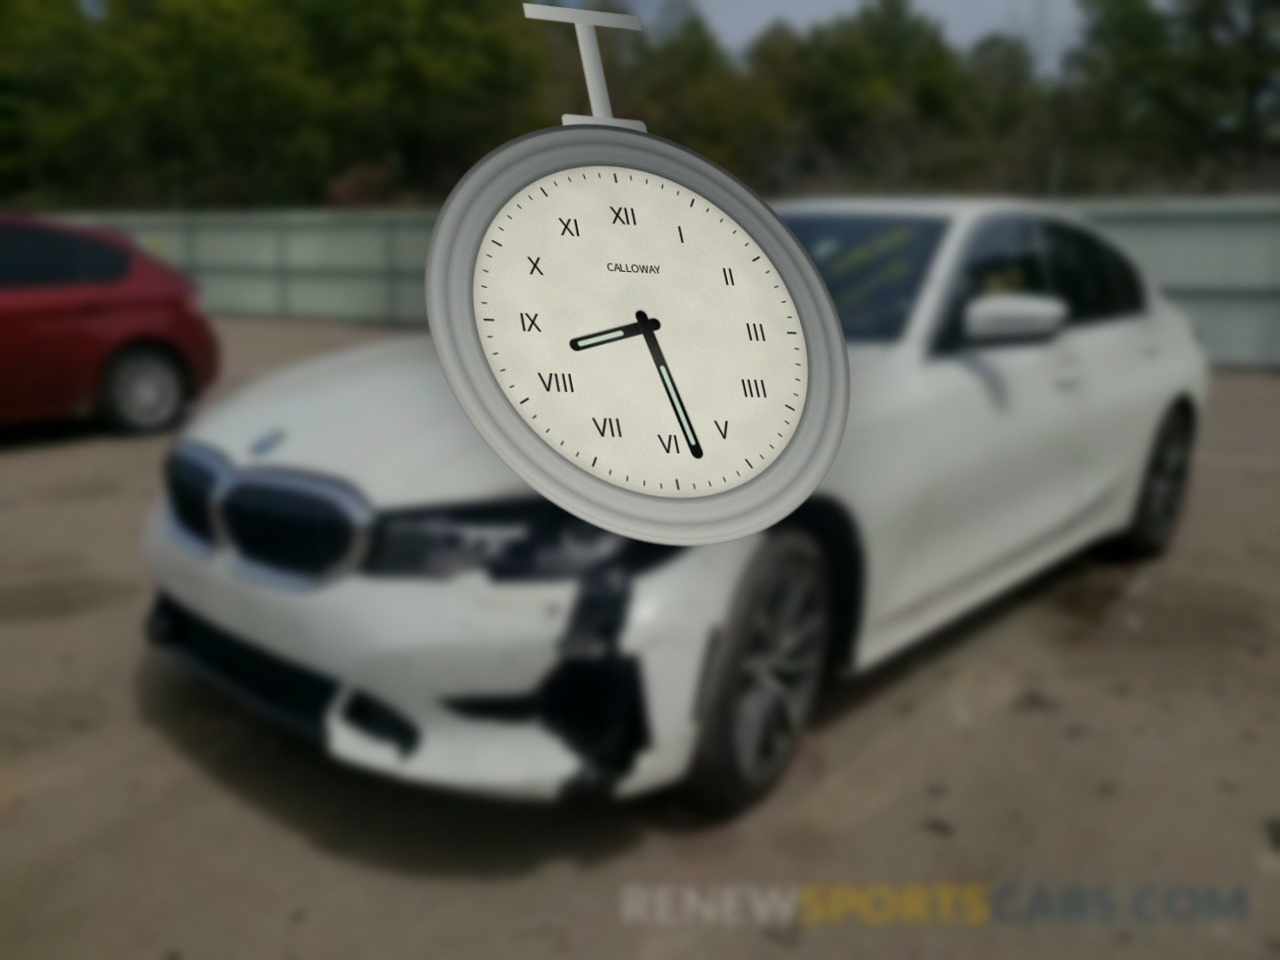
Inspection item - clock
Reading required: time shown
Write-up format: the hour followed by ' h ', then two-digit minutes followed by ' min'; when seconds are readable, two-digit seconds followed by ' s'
8 h 28 min
